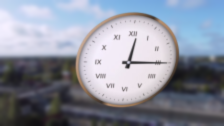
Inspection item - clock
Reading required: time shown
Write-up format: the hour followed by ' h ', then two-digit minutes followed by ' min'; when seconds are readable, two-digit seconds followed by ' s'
12 h 15 min
